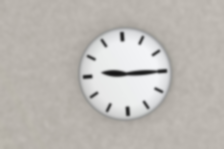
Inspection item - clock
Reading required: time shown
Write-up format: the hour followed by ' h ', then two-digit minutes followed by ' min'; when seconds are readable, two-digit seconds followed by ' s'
9 h 15 min
